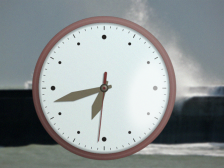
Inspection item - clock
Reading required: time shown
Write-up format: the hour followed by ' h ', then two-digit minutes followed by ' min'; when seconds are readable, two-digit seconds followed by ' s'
6 h 42 min 31 s
